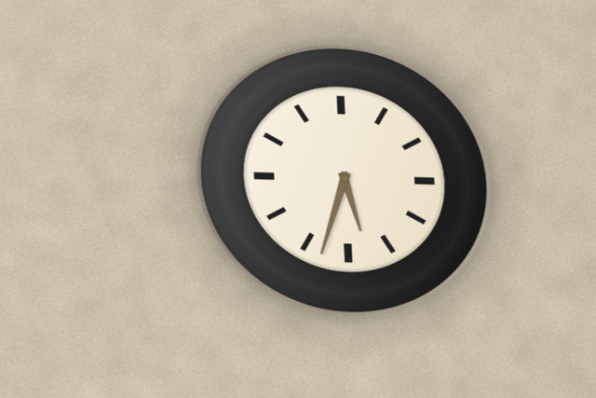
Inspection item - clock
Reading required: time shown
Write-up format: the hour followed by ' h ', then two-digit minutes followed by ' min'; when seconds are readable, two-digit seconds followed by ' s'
5 h 33 min
